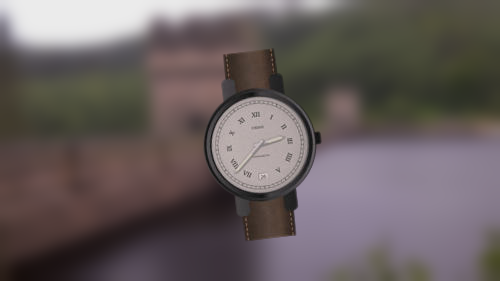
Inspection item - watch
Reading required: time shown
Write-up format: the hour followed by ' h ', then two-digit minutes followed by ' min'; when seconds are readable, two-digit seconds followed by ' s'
2 h 38 min
